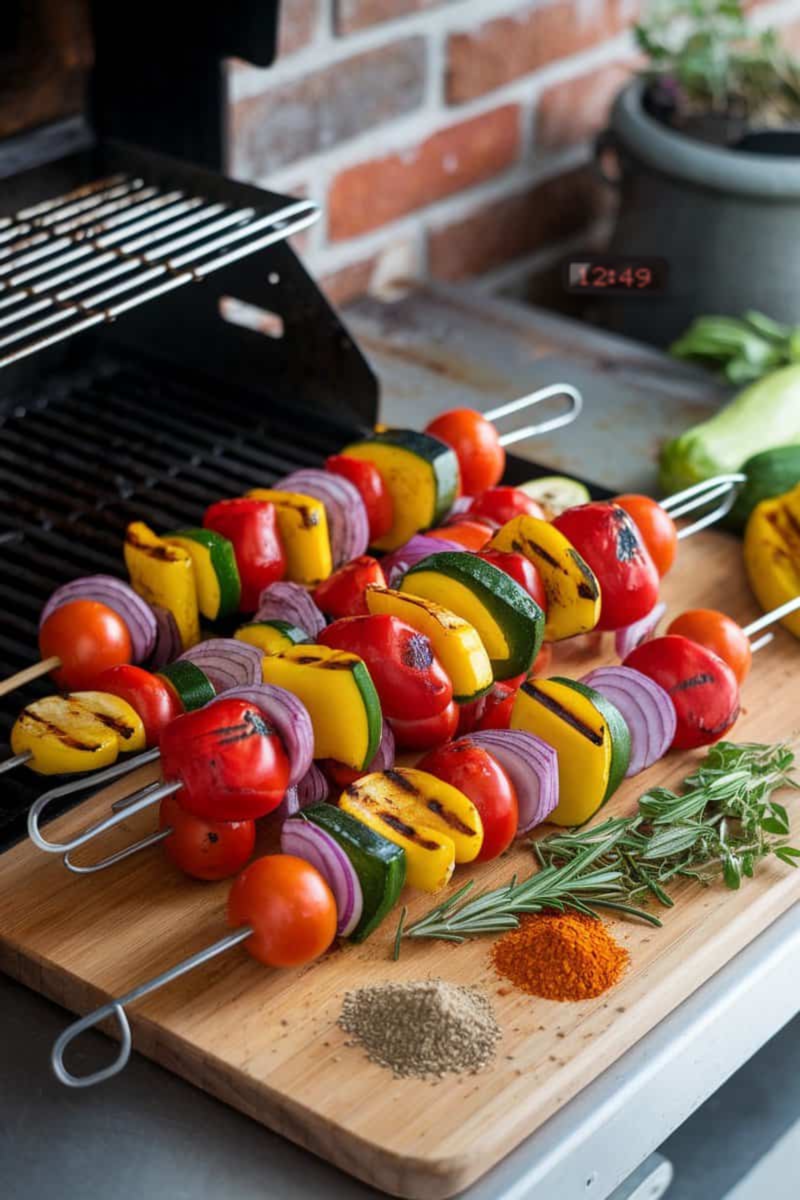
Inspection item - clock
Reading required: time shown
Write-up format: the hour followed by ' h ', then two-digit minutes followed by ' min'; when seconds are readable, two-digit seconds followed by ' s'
12 h 49 min
